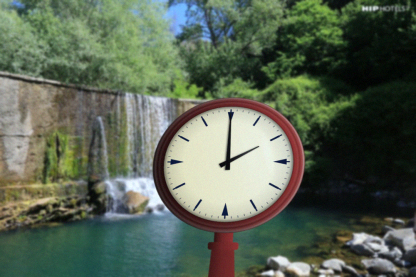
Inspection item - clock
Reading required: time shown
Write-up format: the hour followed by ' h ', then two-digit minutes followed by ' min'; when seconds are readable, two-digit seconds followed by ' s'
2 h 00 min
